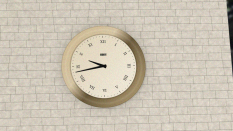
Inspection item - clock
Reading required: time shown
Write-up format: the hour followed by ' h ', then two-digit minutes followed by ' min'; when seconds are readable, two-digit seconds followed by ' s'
9 h 43 min
